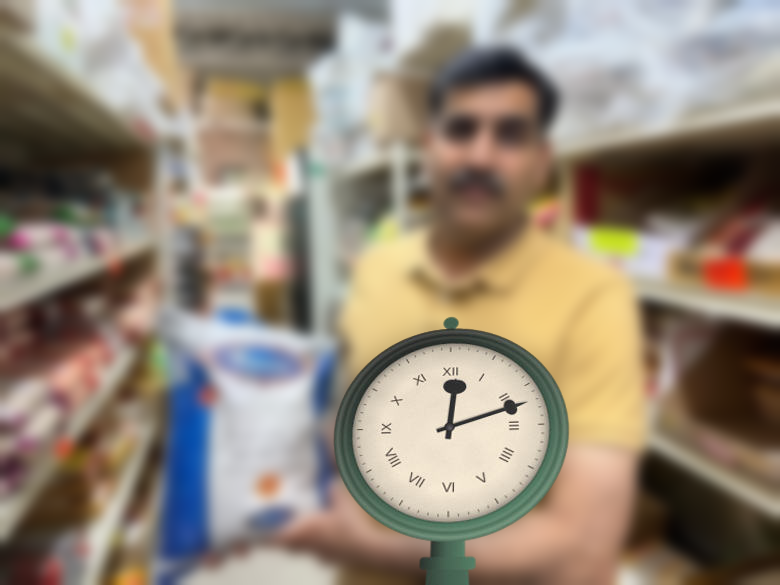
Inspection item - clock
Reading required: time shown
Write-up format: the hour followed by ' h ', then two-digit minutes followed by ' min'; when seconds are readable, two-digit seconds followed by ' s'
12 h 12 min
